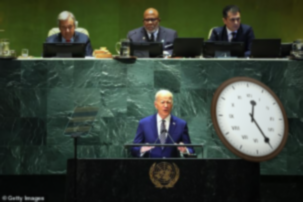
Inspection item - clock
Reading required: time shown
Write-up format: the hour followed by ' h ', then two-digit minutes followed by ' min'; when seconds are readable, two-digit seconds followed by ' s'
12 h 25 min
